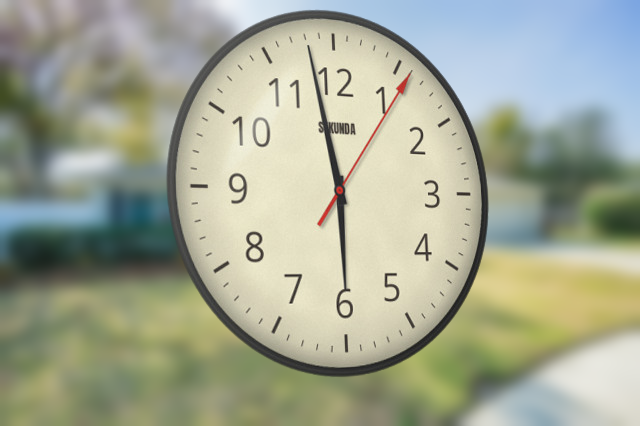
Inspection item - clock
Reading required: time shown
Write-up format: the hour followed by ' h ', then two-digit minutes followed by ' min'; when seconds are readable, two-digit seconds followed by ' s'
5 h 58 min 06 s
